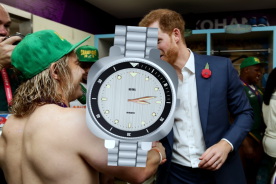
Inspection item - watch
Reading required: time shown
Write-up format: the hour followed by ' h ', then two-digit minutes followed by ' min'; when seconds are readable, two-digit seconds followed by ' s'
3 h 13 min
